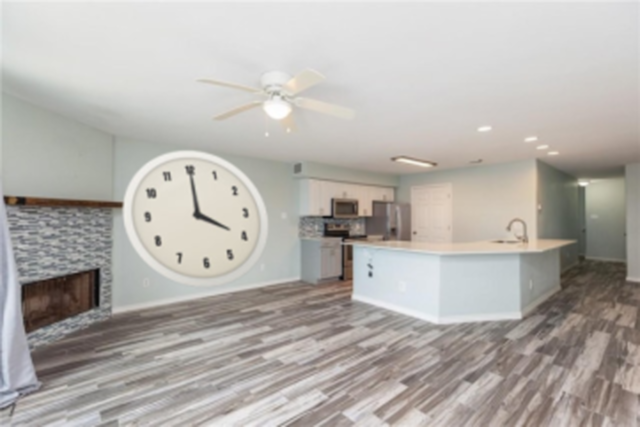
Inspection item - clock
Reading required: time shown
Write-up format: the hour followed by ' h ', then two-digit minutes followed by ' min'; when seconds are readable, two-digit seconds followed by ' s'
4 h 00 min
